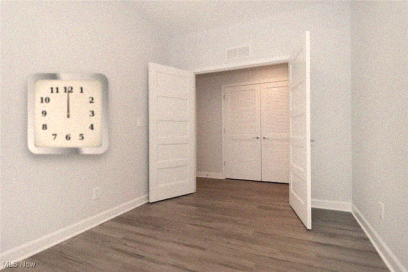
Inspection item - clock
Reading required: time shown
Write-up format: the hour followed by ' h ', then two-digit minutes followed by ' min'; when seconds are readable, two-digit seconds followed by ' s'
12 h 00 min
